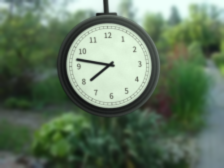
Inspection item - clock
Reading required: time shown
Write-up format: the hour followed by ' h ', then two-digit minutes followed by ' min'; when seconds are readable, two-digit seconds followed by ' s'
7 h 47 min
